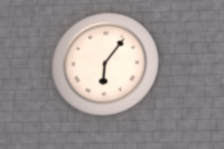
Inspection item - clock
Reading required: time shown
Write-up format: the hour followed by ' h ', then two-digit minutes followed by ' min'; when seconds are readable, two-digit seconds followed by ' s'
6 h 06 min
